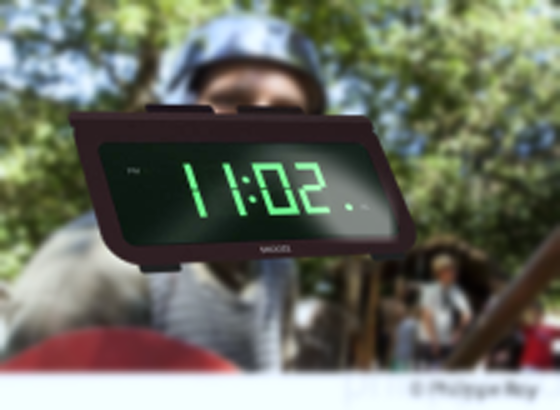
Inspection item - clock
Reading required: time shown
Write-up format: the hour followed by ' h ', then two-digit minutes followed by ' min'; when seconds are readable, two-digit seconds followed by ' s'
11 h 02 min
